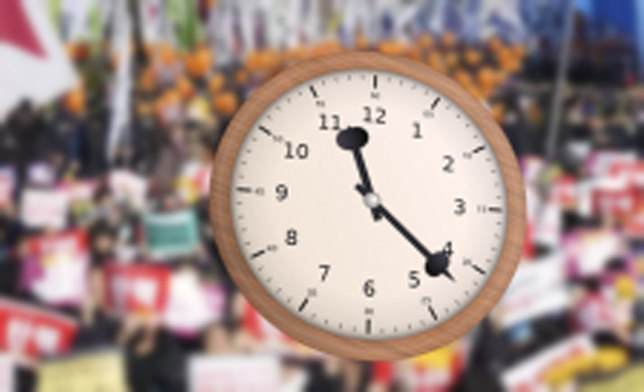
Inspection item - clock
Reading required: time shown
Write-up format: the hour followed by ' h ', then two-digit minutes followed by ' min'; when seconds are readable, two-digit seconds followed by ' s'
11 h 22 min
